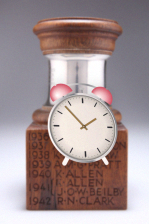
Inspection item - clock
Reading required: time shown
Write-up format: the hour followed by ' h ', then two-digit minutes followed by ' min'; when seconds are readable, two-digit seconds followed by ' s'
1 h 53 min
